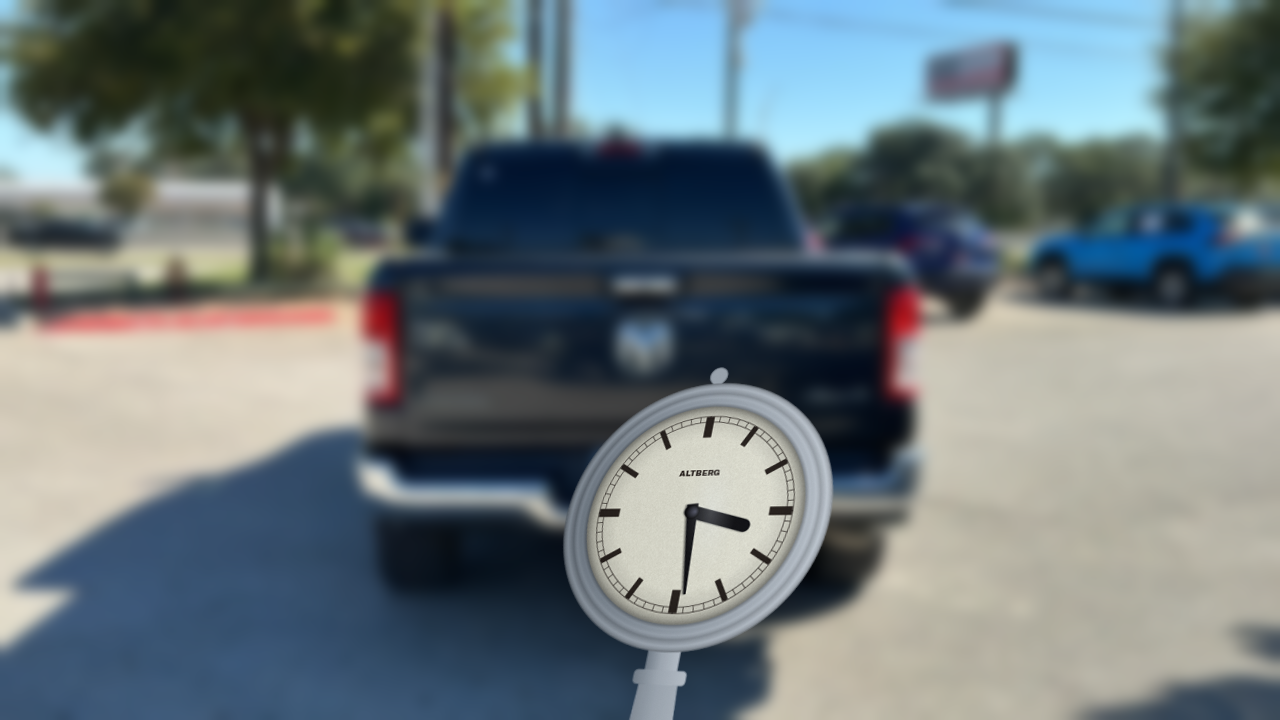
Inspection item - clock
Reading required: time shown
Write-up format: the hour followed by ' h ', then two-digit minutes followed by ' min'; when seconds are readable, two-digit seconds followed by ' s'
3 h 29 min
